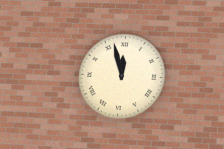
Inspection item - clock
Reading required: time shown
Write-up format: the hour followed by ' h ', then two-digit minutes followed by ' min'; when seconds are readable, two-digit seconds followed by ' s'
11 h 57 min
